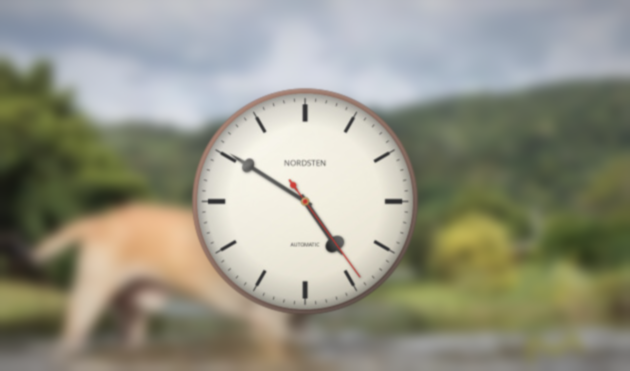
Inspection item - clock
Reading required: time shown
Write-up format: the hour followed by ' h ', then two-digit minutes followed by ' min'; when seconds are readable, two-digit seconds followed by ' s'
4 h 50 min 24 s
